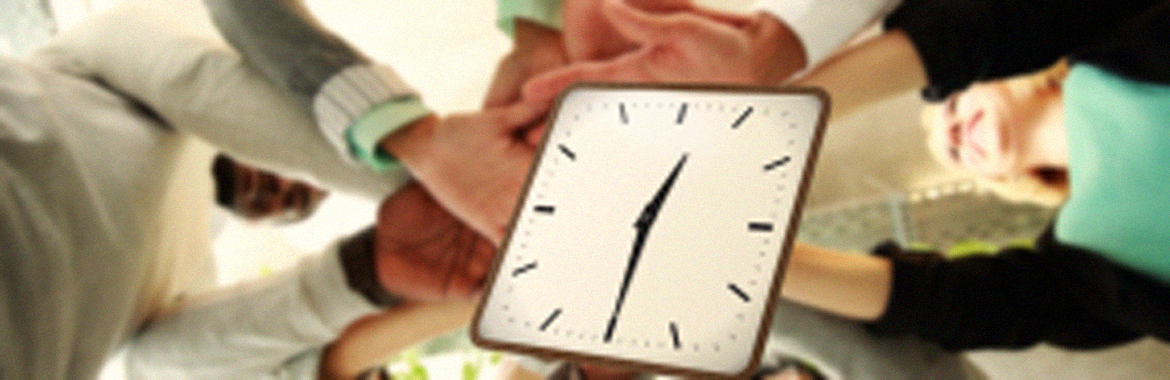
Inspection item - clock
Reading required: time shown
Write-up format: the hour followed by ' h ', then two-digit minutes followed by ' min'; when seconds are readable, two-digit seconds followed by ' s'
12 h 30 min
